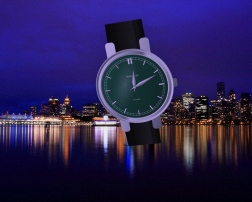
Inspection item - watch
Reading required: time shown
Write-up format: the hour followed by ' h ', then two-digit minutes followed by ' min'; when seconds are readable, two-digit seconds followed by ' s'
12 h 11 min
